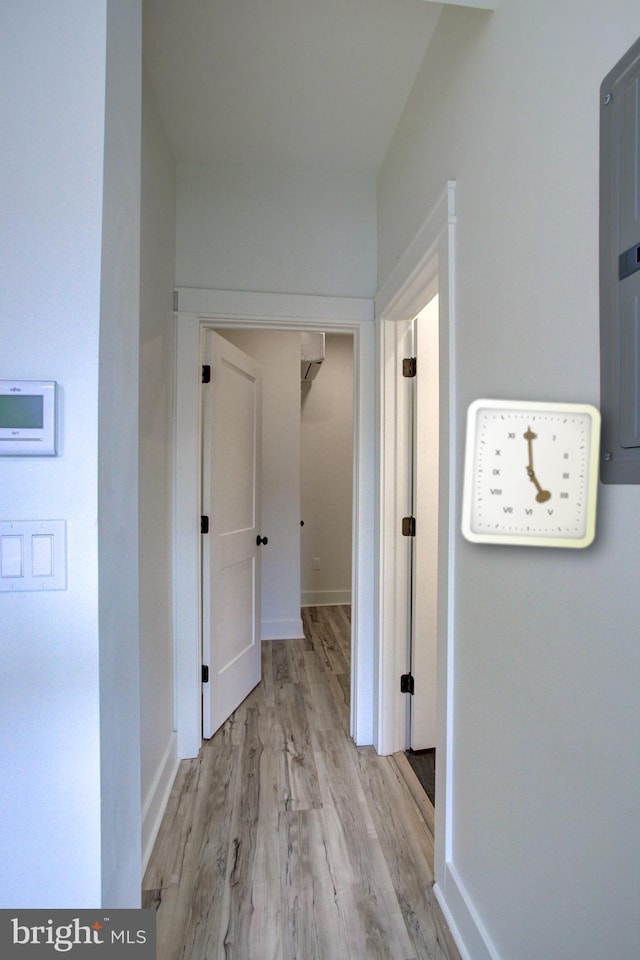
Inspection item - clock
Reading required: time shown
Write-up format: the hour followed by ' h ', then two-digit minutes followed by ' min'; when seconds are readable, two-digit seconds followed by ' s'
4 h 59 min
